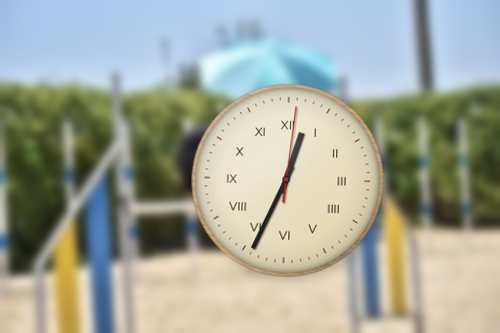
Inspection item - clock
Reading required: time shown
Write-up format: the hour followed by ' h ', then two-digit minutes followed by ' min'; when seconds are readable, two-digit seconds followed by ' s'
12 h 34 min 01 s
